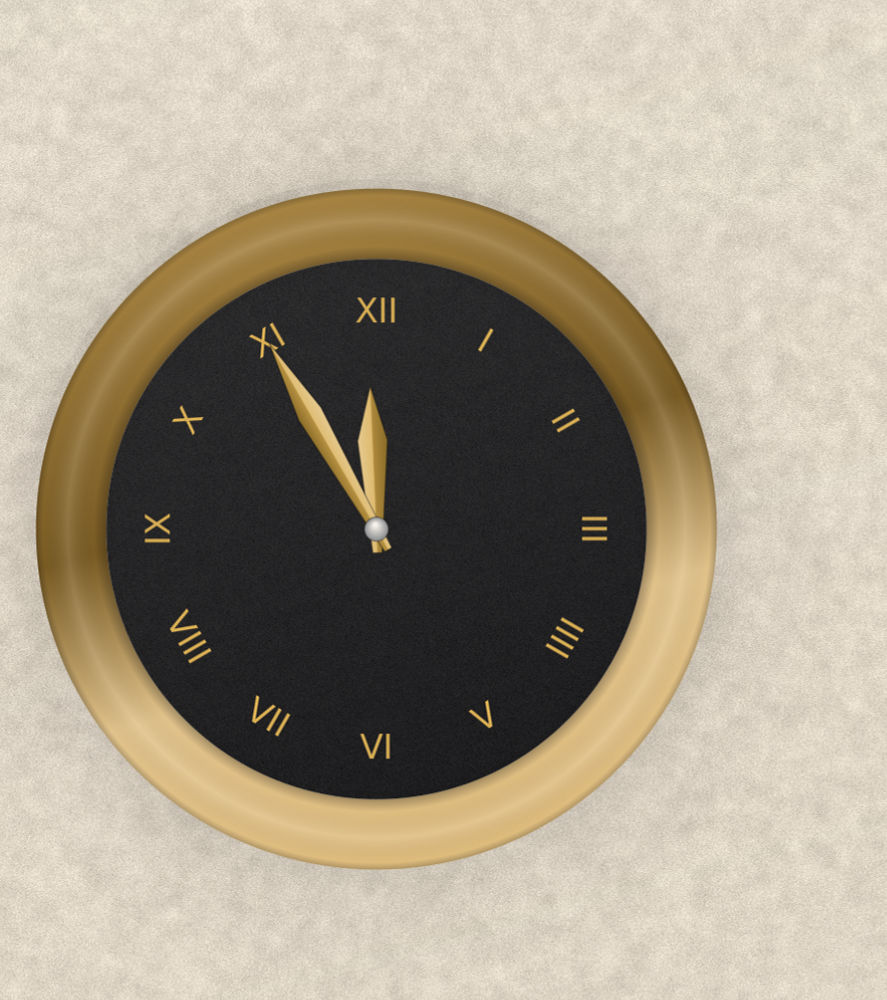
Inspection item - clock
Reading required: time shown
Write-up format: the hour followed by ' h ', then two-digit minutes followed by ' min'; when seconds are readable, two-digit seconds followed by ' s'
11 h 55 min
